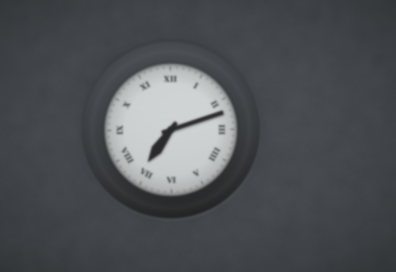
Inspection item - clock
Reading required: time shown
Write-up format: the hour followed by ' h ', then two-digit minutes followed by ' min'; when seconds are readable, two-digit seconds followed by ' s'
7 h 12 min
